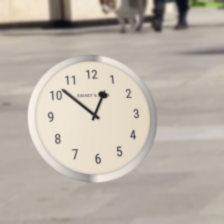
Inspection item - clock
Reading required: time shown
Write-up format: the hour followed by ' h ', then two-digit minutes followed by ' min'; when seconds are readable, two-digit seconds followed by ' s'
12 h 52 min
